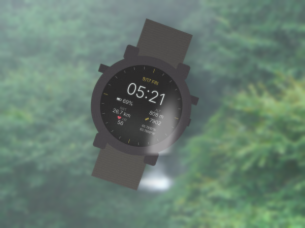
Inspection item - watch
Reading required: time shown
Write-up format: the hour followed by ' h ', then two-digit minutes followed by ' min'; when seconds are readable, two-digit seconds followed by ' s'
5 h 21 min
